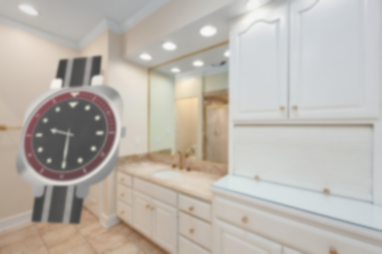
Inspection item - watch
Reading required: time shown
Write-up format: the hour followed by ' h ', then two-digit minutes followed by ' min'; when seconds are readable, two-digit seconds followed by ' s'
9 h 30 min
